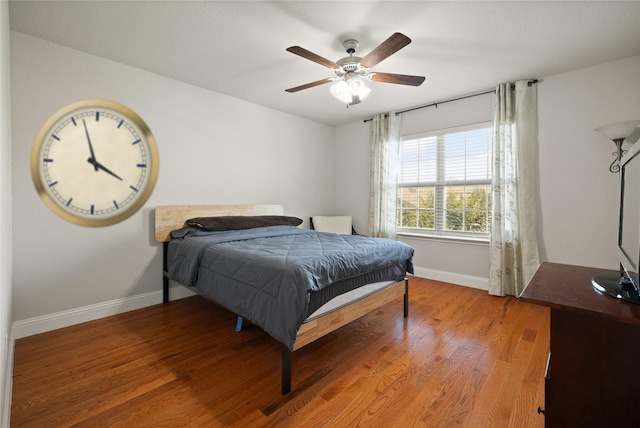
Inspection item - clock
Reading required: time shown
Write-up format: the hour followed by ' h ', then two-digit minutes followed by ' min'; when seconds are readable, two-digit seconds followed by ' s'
3 h 57 min
